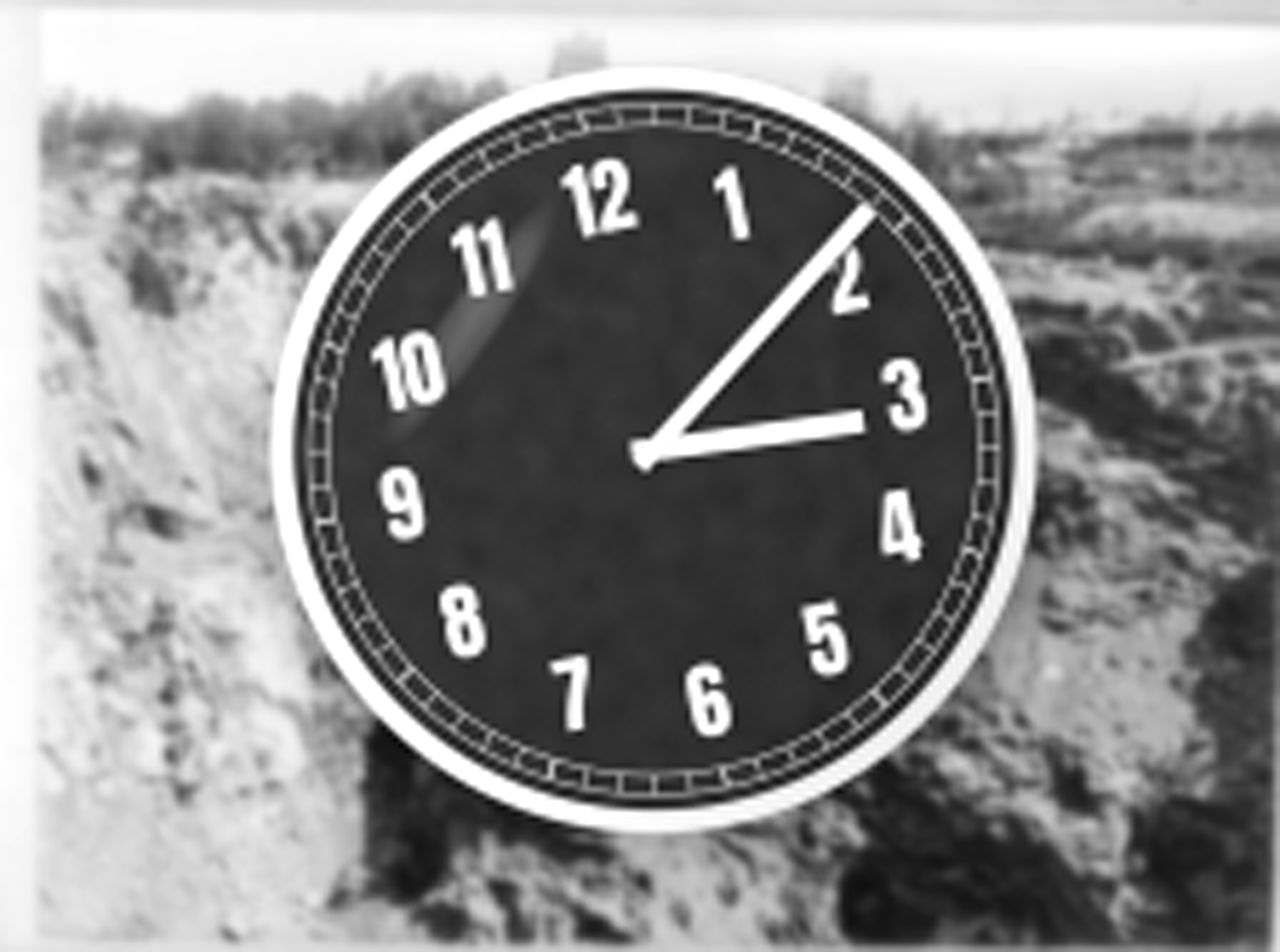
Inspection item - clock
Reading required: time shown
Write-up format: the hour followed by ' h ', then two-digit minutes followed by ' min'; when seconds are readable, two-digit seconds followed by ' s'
3 h 09 min
